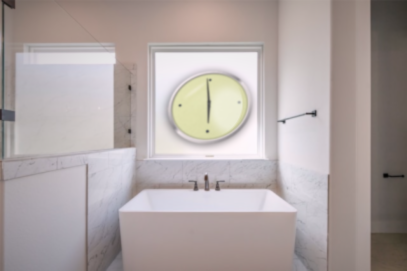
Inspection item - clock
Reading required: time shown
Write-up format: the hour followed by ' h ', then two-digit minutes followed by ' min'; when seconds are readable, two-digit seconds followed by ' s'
5 h 59 min
